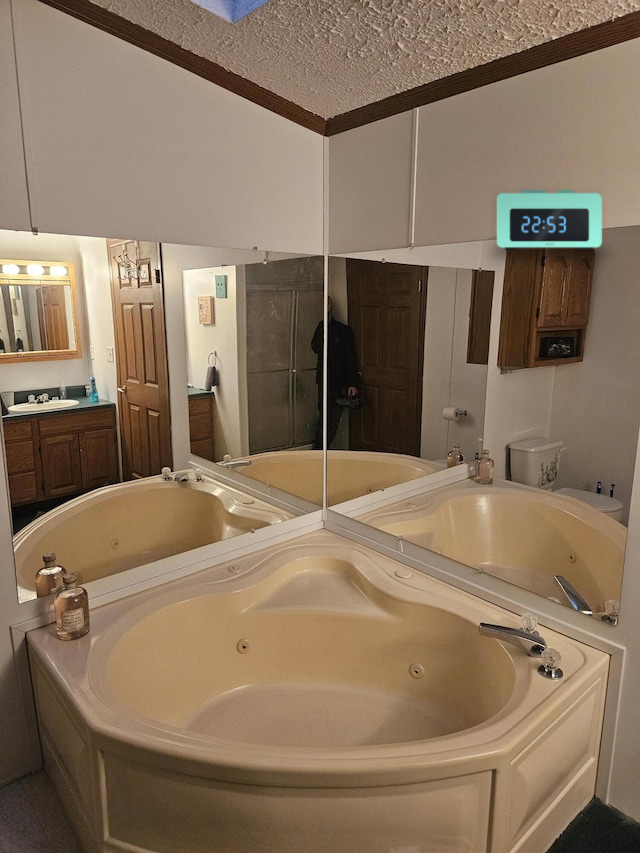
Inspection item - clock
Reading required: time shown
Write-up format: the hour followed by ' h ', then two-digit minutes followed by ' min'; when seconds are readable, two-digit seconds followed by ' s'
22 h 53 min
